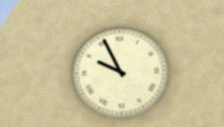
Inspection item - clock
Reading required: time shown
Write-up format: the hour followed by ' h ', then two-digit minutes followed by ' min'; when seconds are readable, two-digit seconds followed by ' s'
9 h 56 min
